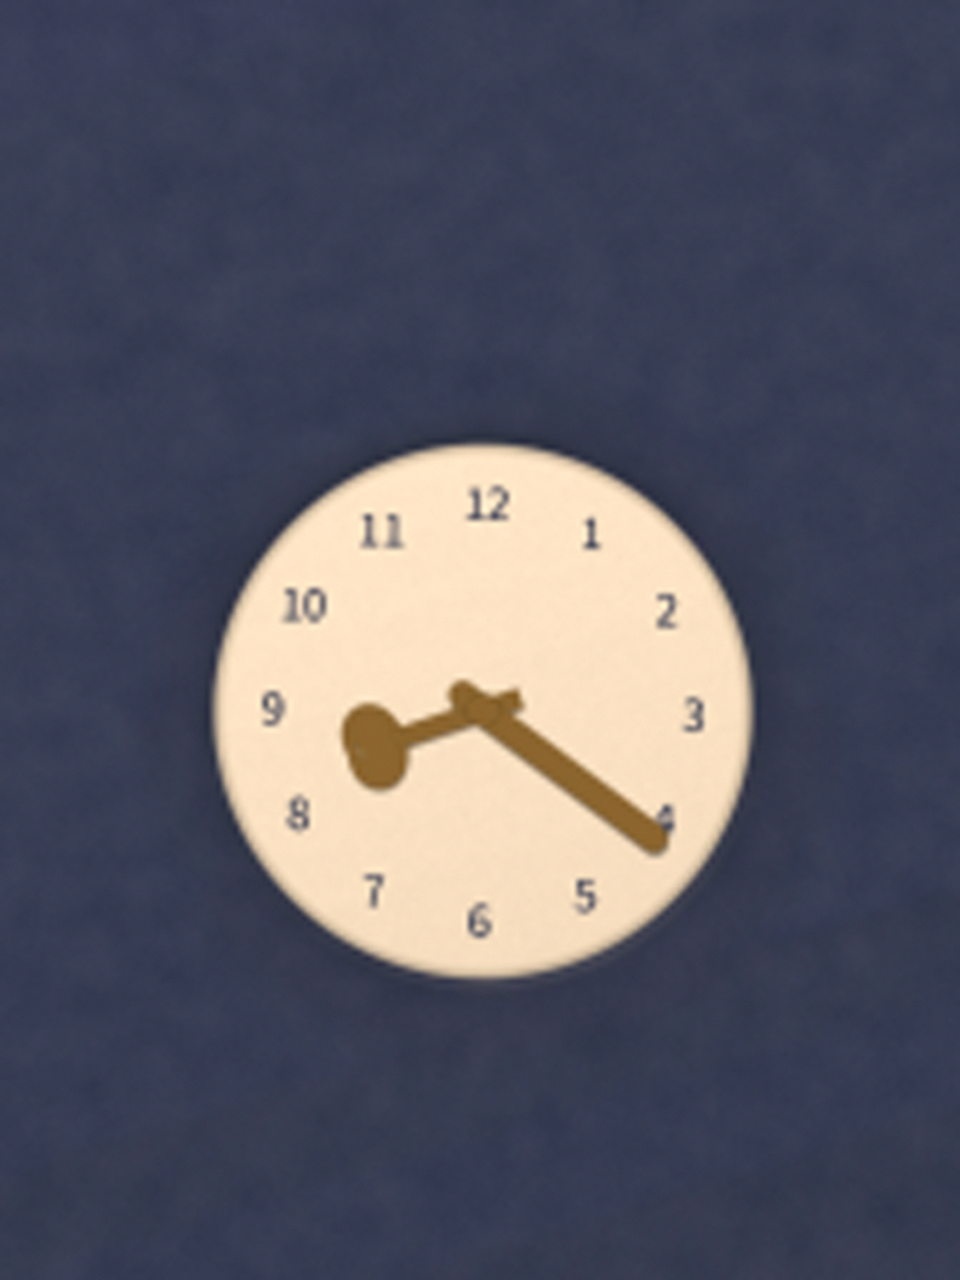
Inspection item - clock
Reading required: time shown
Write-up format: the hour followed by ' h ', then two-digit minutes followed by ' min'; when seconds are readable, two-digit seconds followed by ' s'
8 h 21 min
